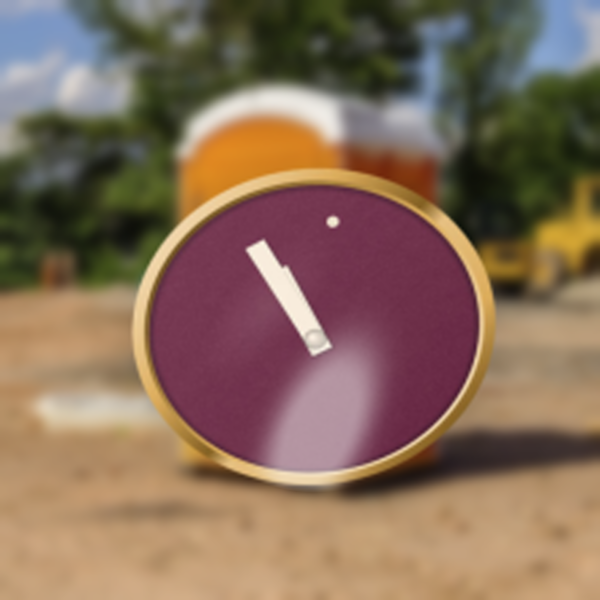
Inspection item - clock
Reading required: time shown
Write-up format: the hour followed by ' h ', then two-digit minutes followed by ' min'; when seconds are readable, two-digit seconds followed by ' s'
10 h 54 min
